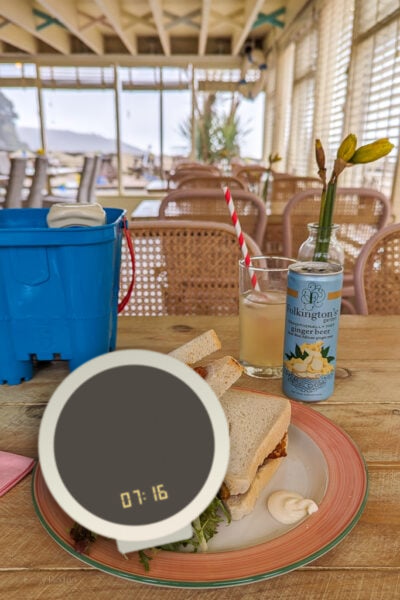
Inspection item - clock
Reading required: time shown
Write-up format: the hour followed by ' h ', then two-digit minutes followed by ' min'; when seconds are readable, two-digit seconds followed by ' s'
7 h 16 min
